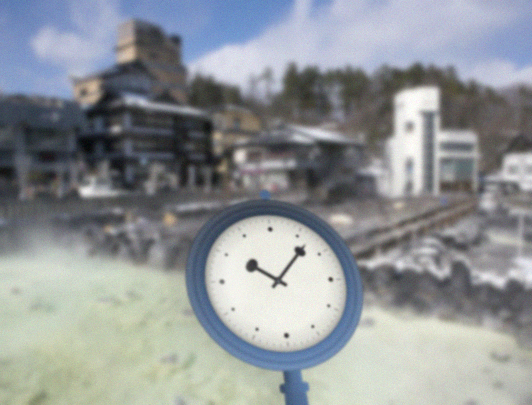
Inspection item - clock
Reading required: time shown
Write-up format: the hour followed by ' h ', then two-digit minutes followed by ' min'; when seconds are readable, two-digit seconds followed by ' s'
10 h 07 min
